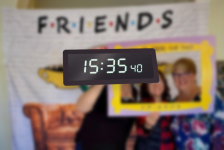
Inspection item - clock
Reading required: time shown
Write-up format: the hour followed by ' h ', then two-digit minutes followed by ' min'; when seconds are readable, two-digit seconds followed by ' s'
15 h 35 min 40 s
